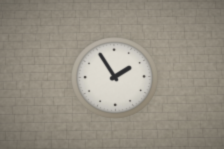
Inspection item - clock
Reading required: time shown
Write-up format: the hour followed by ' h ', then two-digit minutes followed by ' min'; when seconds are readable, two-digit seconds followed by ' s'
1 h 55 min
